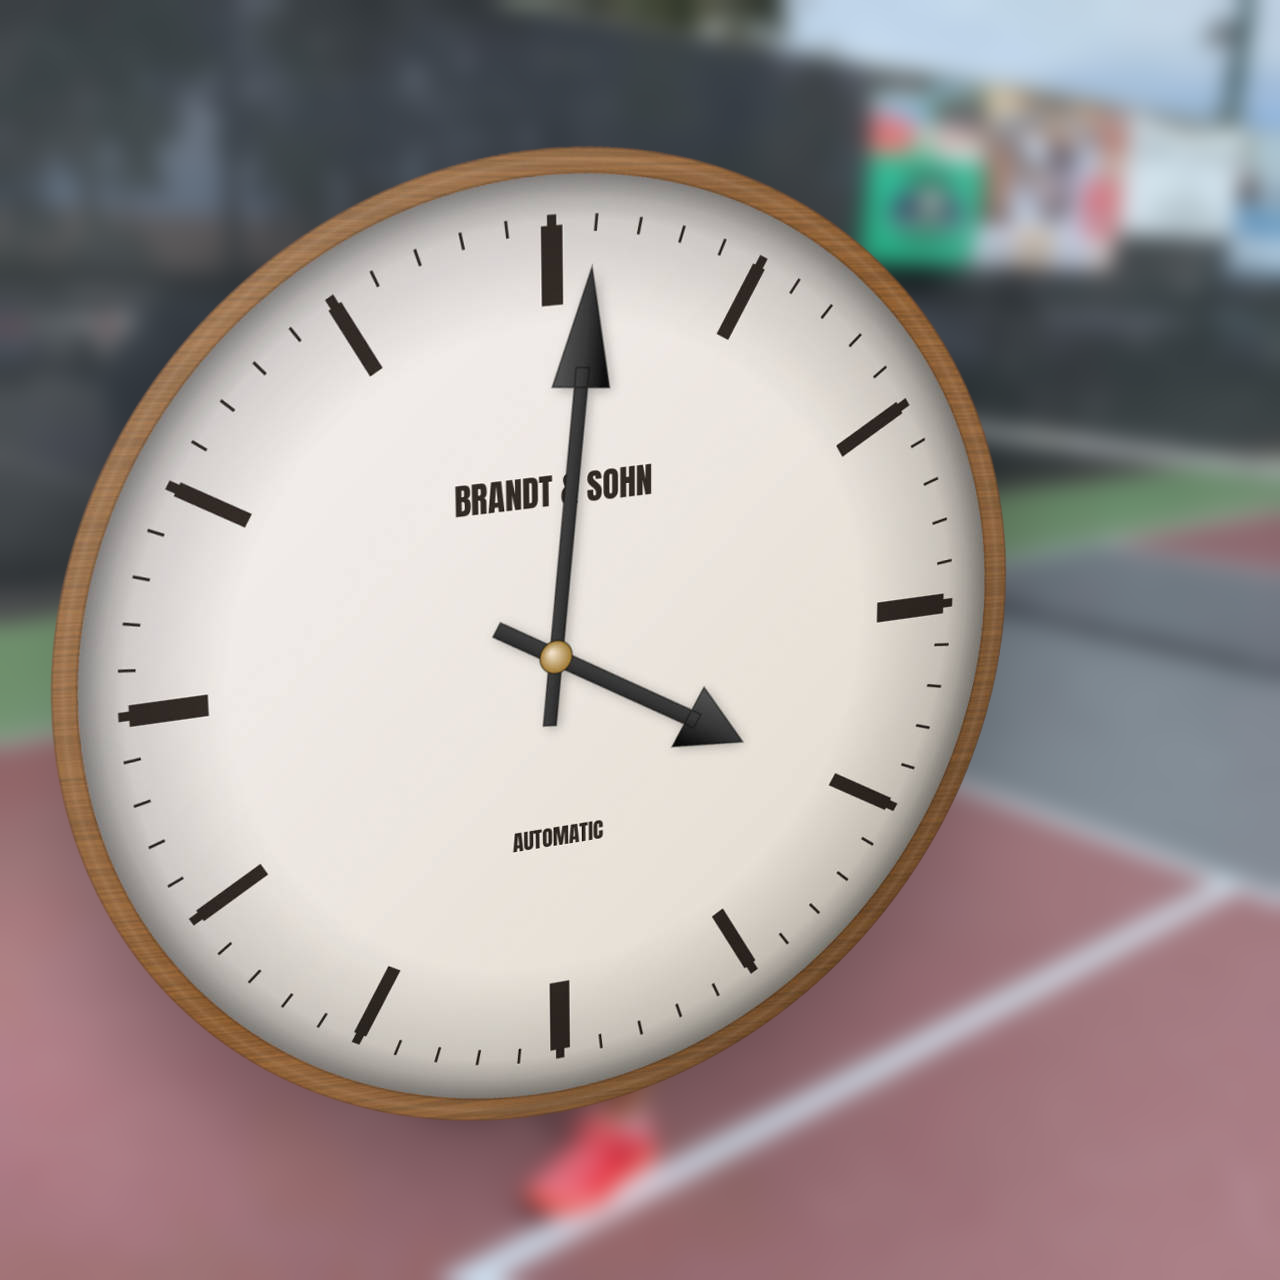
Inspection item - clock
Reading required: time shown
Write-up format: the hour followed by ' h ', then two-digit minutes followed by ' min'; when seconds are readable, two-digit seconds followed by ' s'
4 h 01 min
